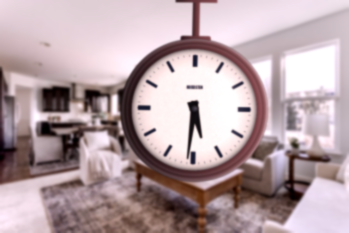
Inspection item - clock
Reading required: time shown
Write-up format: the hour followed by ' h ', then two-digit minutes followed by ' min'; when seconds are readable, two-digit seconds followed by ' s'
5 h 31 min
